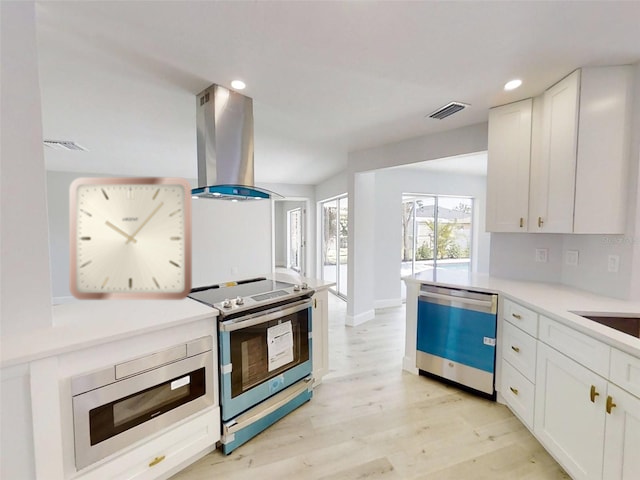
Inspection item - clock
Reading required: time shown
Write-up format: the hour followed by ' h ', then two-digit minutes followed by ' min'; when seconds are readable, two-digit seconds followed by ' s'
10 h 07 min
